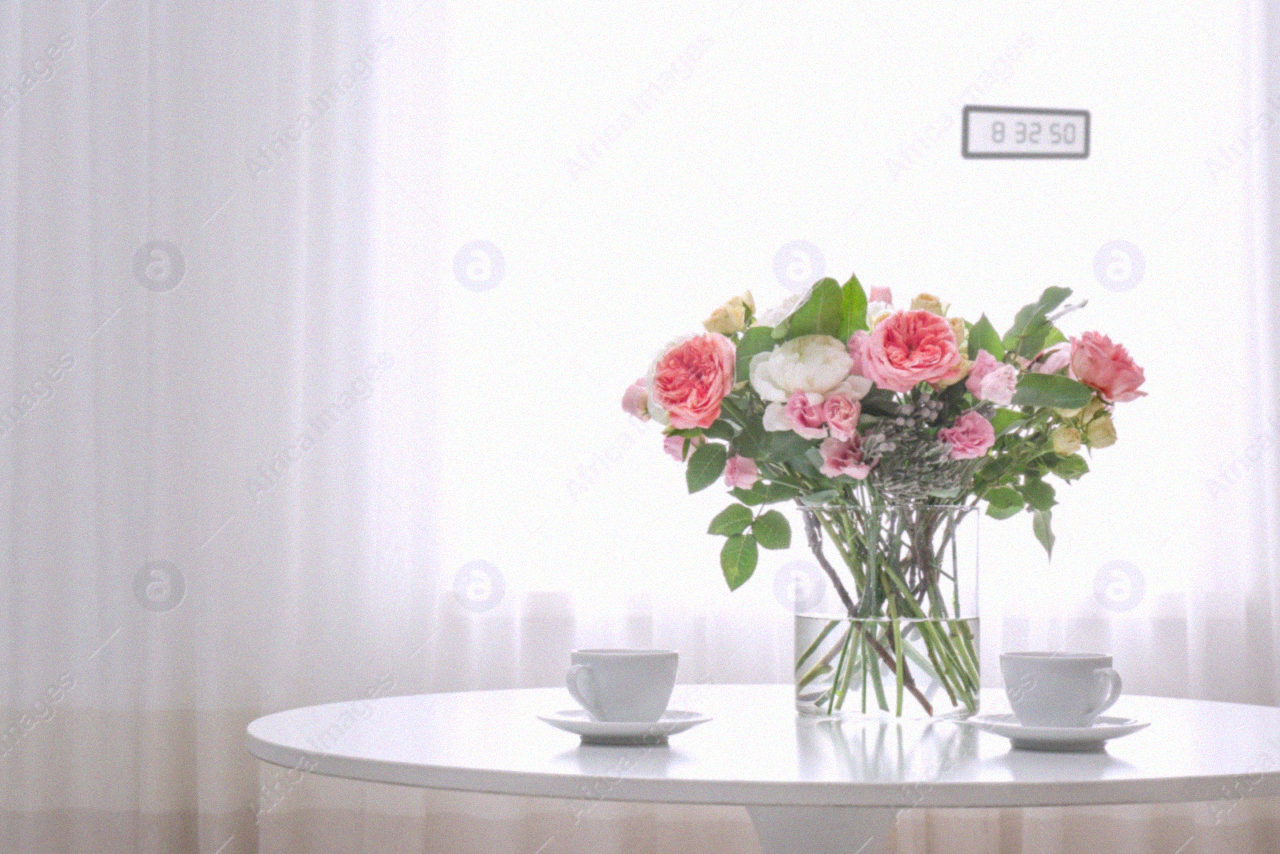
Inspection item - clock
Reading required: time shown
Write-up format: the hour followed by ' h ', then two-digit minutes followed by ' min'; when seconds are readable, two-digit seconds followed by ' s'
8 h 32 min 50 s
